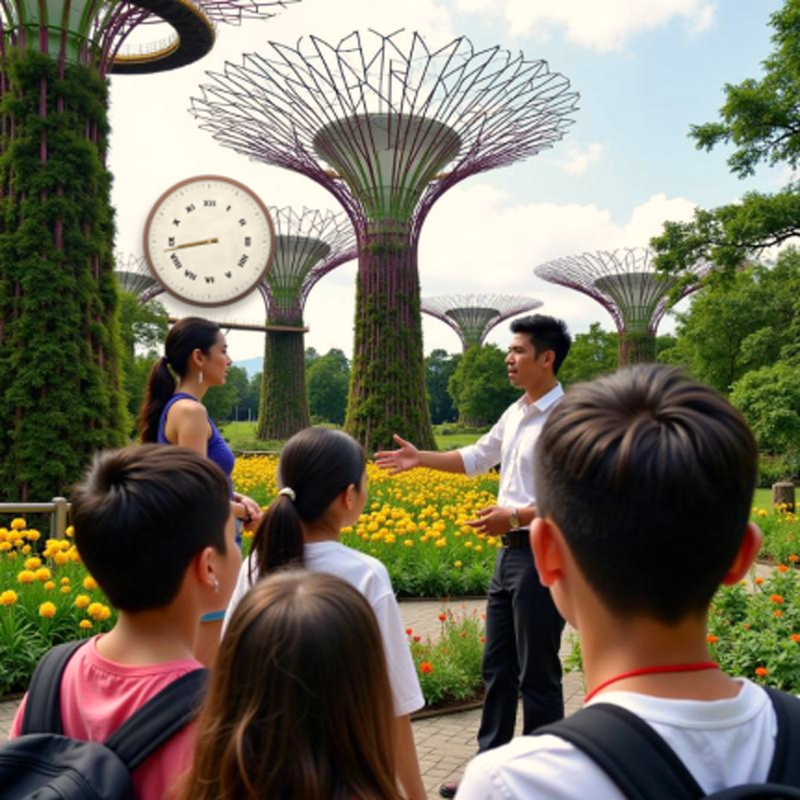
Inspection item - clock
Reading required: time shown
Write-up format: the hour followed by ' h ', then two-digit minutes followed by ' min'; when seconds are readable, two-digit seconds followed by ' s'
8 h 43 min
